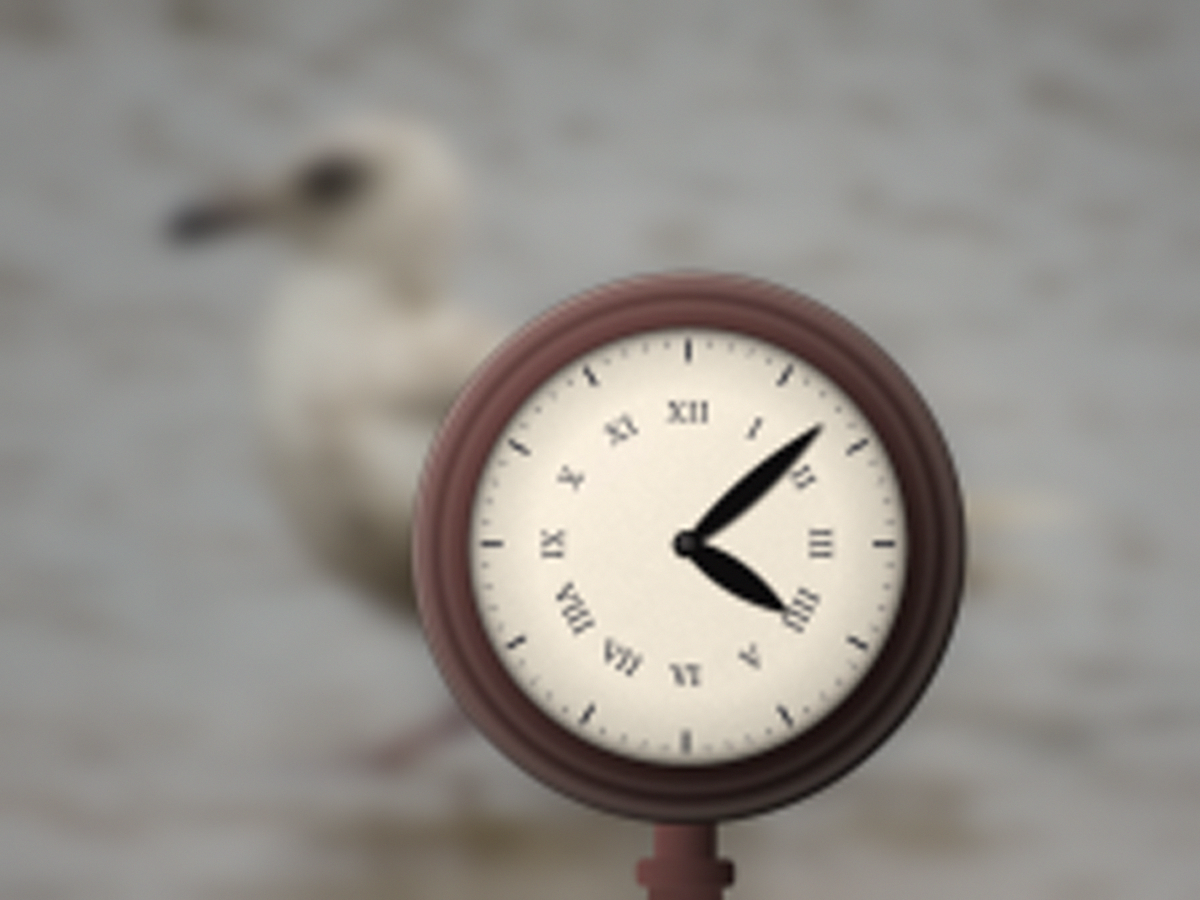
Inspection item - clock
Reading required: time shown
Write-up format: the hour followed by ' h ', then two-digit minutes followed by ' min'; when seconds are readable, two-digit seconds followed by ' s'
4 h 08 min
